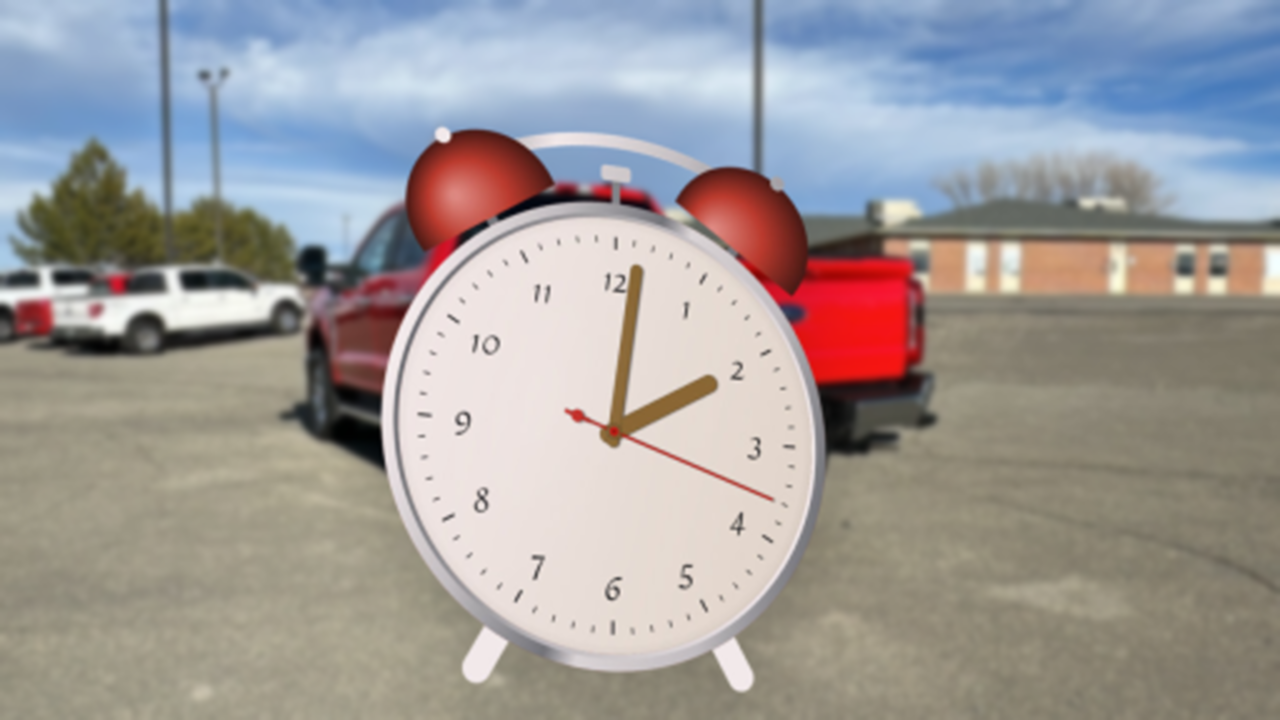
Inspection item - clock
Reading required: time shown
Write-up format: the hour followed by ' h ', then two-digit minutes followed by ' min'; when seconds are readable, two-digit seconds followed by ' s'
2 h 01 min 18 s
